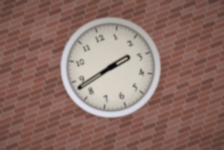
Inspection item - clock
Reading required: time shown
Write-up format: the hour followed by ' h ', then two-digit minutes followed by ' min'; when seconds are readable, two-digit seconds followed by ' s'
2 h 43 min
